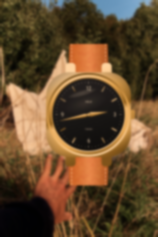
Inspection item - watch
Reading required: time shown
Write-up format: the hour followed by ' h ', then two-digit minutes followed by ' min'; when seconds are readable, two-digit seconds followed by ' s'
2 h 43 min
